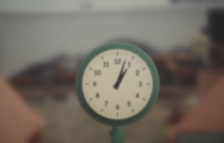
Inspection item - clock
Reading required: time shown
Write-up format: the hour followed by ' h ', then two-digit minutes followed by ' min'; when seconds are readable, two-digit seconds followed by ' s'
1 h 03 min
